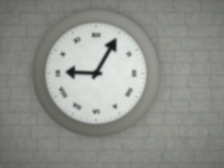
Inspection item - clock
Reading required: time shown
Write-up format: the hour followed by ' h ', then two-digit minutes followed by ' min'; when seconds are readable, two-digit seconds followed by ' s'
9 h 05 min
